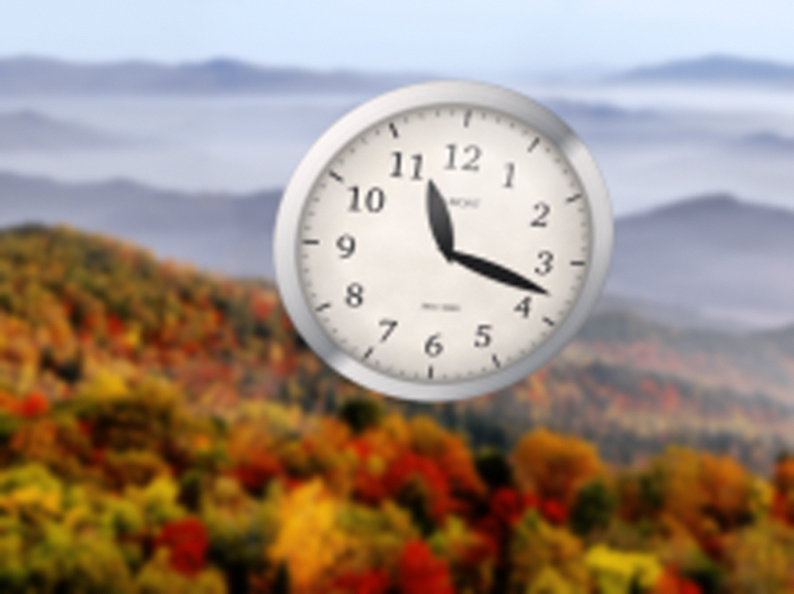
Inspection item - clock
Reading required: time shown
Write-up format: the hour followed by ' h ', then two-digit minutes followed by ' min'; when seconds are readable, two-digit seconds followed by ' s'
11 h 18 min
